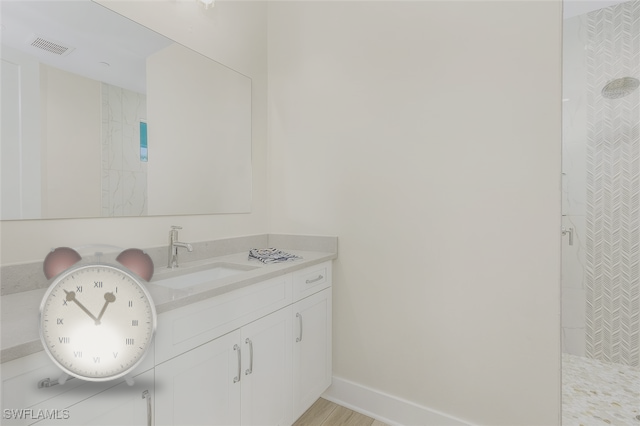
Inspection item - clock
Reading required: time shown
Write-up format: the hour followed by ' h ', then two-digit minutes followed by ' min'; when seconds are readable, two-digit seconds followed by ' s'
12 h 52 min
